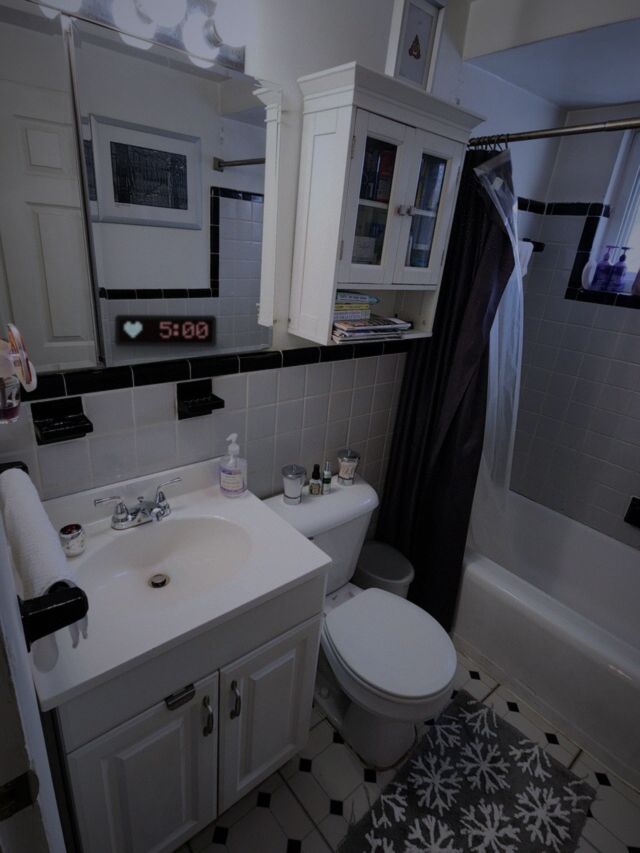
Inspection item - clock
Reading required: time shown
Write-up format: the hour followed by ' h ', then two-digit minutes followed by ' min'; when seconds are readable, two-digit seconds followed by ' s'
5 h 00 min
